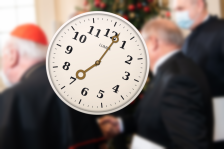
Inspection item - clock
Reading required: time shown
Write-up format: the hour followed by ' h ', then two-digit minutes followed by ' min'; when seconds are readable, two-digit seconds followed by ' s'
7 h 02 min
